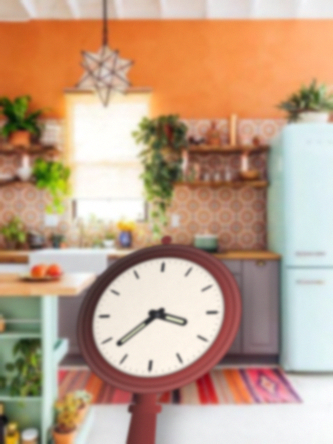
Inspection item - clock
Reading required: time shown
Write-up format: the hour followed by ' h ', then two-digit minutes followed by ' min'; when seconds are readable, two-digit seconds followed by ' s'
3 h 38 min
